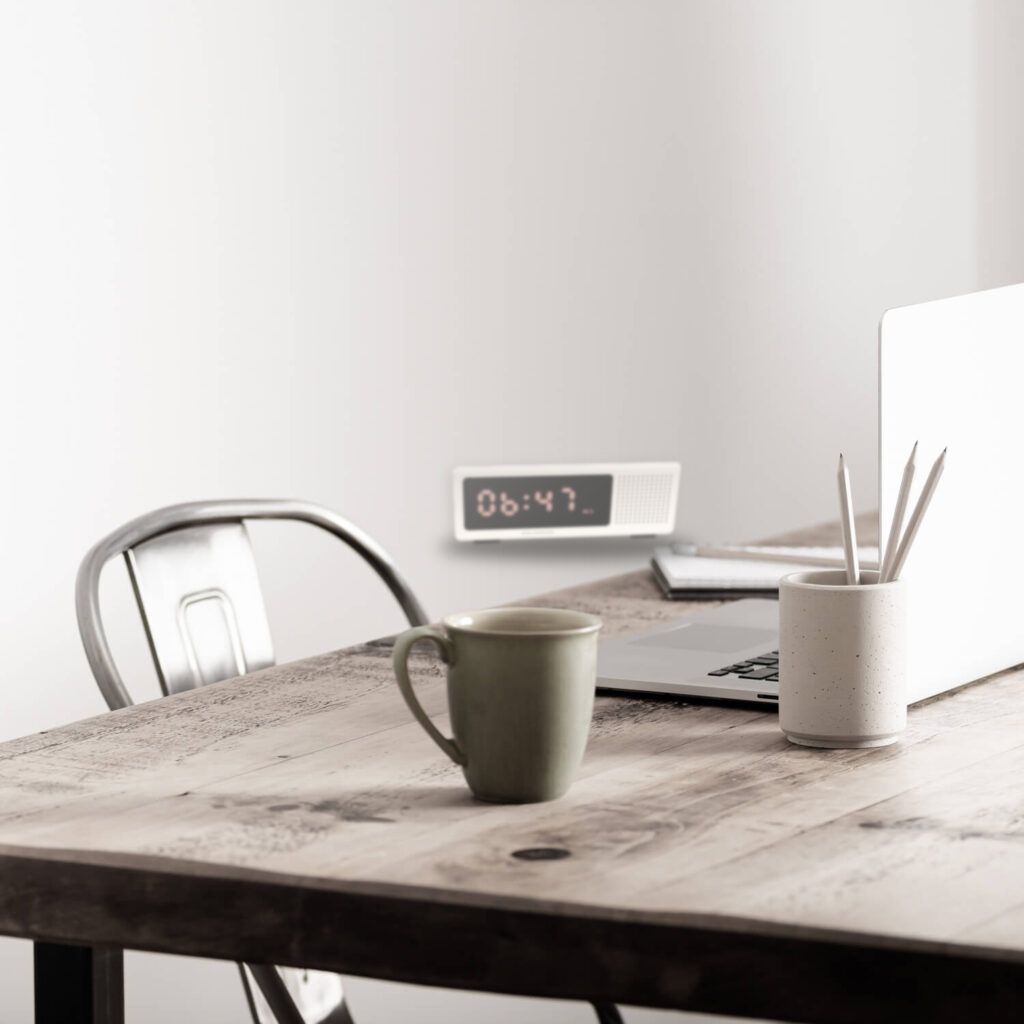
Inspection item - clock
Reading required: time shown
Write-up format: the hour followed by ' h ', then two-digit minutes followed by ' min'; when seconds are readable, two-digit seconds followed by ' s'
6 h 47 min
